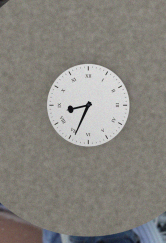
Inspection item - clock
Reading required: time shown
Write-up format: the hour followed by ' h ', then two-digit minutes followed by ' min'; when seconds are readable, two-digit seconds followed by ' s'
8 h 34 min
